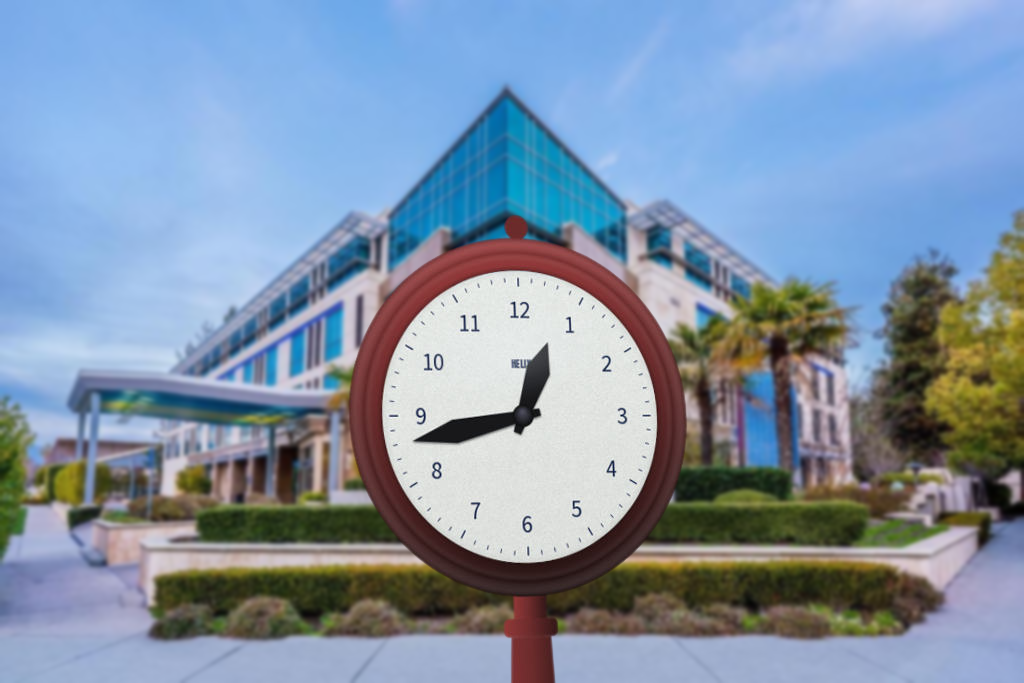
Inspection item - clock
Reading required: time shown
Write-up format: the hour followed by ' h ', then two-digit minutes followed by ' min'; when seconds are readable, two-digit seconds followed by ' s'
12 h 43 min
